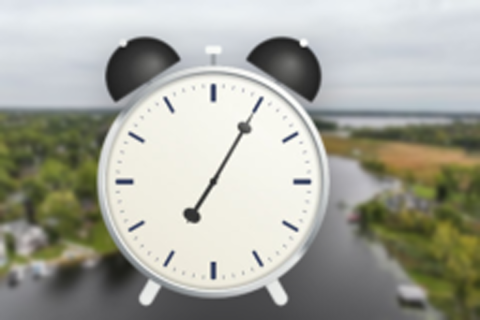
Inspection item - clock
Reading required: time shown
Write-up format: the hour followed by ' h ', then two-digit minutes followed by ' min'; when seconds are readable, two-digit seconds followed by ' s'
7 h 05 min
